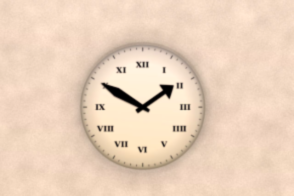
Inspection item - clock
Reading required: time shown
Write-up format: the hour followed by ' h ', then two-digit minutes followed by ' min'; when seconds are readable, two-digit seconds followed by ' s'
1 h 50 min
